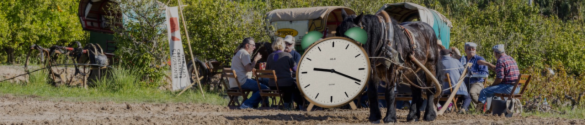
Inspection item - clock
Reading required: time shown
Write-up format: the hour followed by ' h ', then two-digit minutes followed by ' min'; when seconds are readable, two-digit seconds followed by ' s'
9 h 19 min
